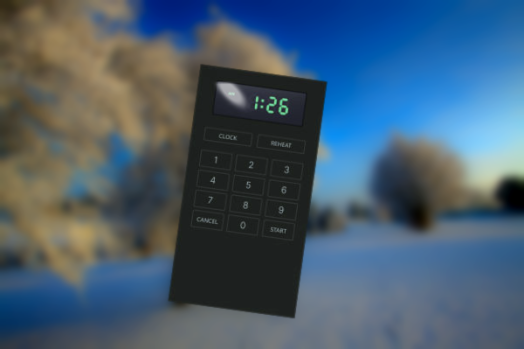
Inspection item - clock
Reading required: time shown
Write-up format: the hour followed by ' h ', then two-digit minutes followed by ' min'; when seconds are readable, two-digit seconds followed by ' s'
1 h 26 min
